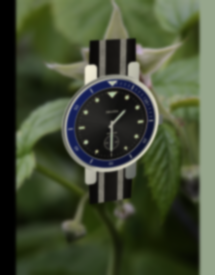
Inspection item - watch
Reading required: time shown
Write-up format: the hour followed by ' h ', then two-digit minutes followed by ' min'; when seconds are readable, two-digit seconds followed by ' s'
1 h 30 min
